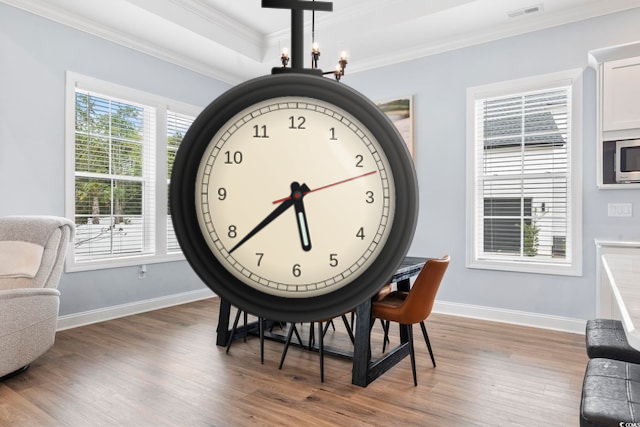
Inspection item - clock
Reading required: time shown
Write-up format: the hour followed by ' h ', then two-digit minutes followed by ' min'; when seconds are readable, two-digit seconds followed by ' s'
5 h 38 min 12 s
